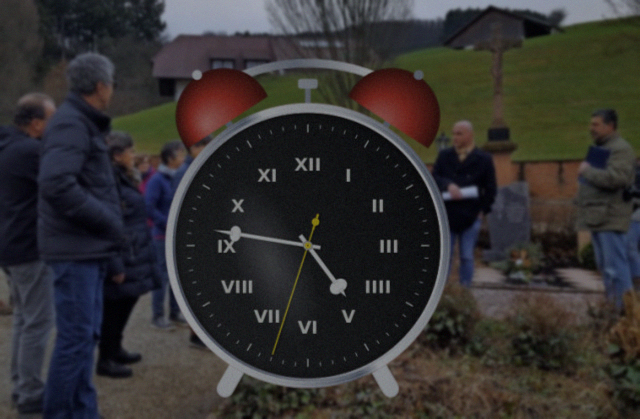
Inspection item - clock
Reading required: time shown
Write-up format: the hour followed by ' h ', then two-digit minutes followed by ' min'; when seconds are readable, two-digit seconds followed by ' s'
4 h 46 min 33 s
